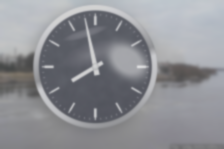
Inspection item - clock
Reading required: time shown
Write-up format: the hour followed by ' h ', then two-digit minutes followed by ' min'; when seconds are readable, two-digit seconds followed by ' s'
7 h 58 min
